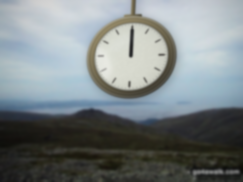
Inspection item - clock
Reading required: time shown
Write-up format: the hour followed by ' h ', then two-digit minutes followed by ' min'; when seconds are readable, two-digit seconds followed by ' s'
12 h 00 min
